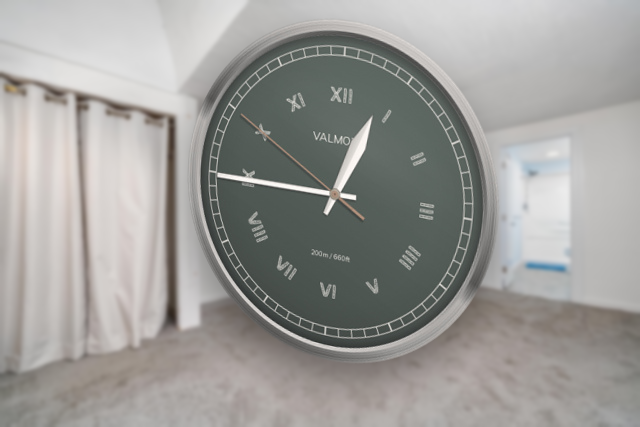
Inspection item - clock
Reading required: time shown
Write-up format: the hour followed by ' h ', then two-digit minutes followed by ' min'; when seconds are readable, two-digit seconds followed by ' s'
12 h 44 min 50 s
